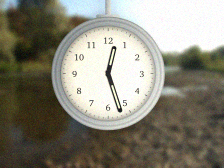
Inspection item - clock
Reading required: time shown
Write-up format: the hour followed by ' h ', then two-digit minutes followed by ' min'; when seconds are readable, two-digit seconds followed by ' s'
12 h 27 min
